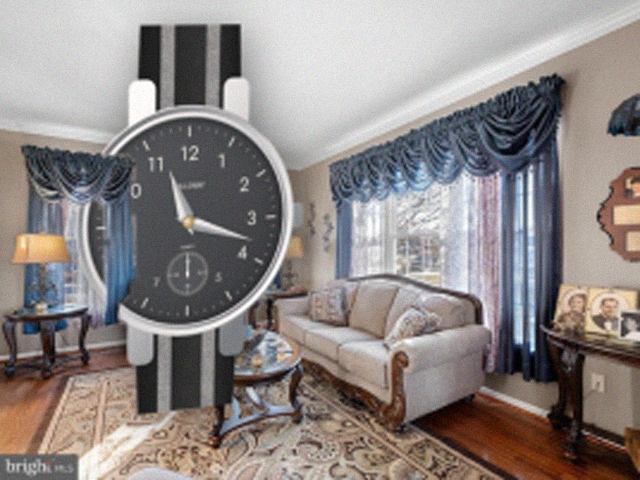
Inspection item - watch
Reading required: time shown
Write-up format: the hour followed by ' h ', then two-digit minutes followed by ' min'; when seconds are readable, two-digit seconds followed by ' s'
11 h 18 min
